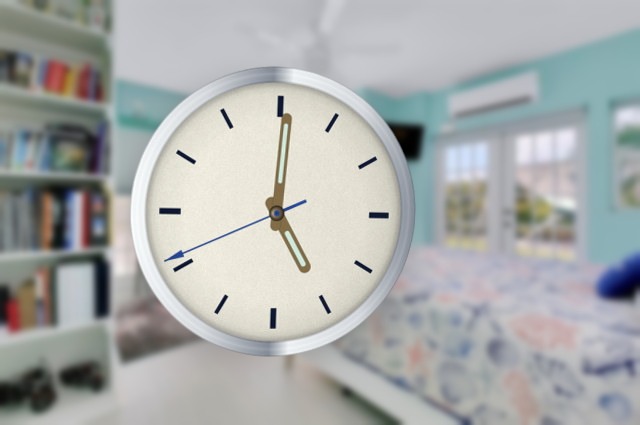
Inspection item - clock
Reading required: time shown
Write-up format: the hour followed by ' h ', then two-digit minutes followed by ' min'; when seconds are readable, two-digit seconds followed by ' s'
5 h 00 min 41 s
